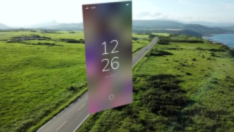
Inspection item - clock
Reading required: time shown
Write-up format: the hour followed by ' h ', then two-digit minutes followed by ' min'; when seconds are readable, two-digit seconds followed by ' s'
12 h 26 min
